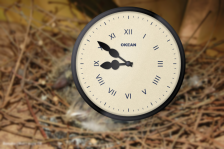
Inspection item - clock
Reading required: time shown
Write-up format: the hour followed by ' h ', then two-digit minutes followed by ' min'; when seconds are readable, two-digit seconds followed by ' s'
8 h 51 min
